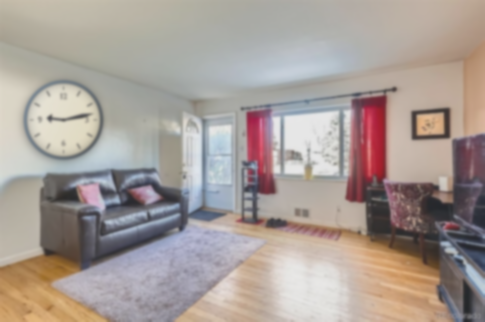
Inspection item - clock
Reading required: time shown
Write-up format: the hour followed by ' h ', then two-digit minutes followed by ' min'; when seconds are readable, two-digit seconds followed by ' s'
9 h 13 min
